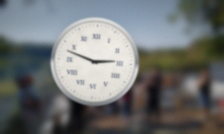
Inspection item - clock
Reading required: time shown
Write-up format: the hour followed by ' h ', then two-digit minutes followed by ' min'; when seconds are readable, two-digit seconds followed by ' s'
2 h 48 min
